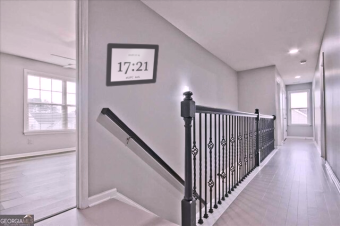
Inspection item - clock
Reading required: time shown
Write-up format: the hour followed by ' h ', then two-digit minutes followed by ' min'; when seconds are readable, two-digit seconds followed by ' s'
17 h 21 min
